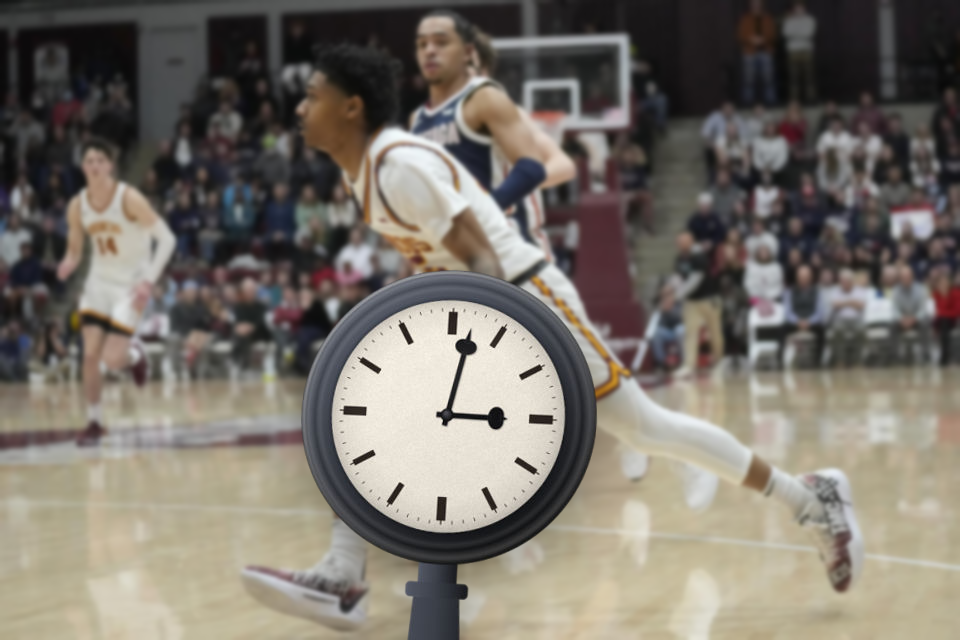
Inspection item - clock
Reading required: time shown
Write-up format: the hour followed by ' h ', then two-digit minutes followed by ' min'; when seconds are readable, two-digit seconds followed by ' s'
3 h 02 min
